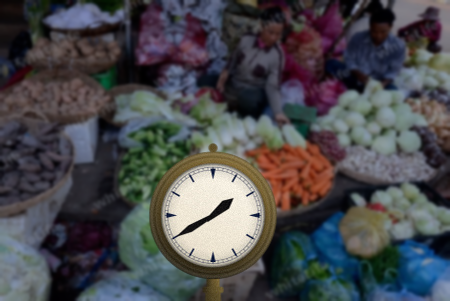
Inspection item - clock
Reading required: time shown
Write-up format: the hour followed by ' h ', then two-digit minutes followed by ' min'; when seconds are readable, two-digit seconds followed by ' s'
1 h 40 min
